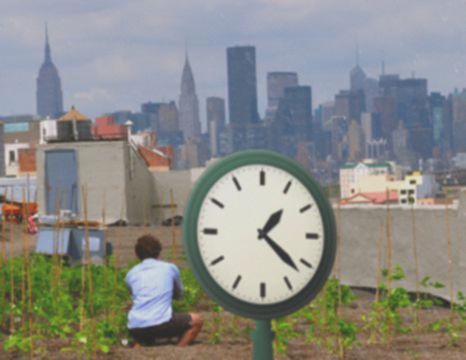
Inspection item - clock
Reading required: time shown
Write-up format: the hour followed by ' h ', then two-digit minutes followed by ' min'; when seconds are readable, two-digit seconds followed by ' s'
1 h 22 min
